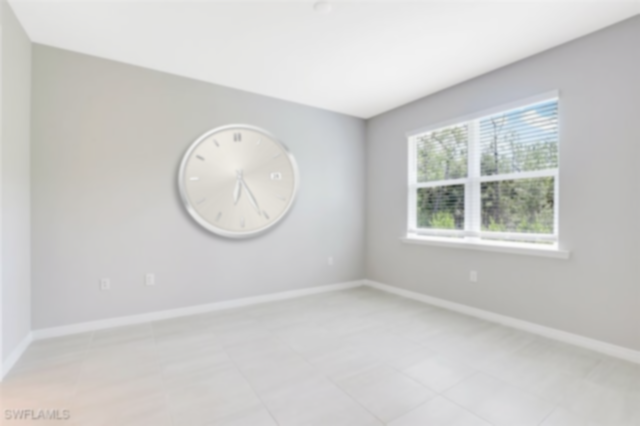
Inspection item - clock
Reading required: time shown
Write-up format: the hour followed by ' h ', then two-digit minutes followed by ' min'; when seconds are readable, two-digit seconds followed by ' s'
6 h 26 min
